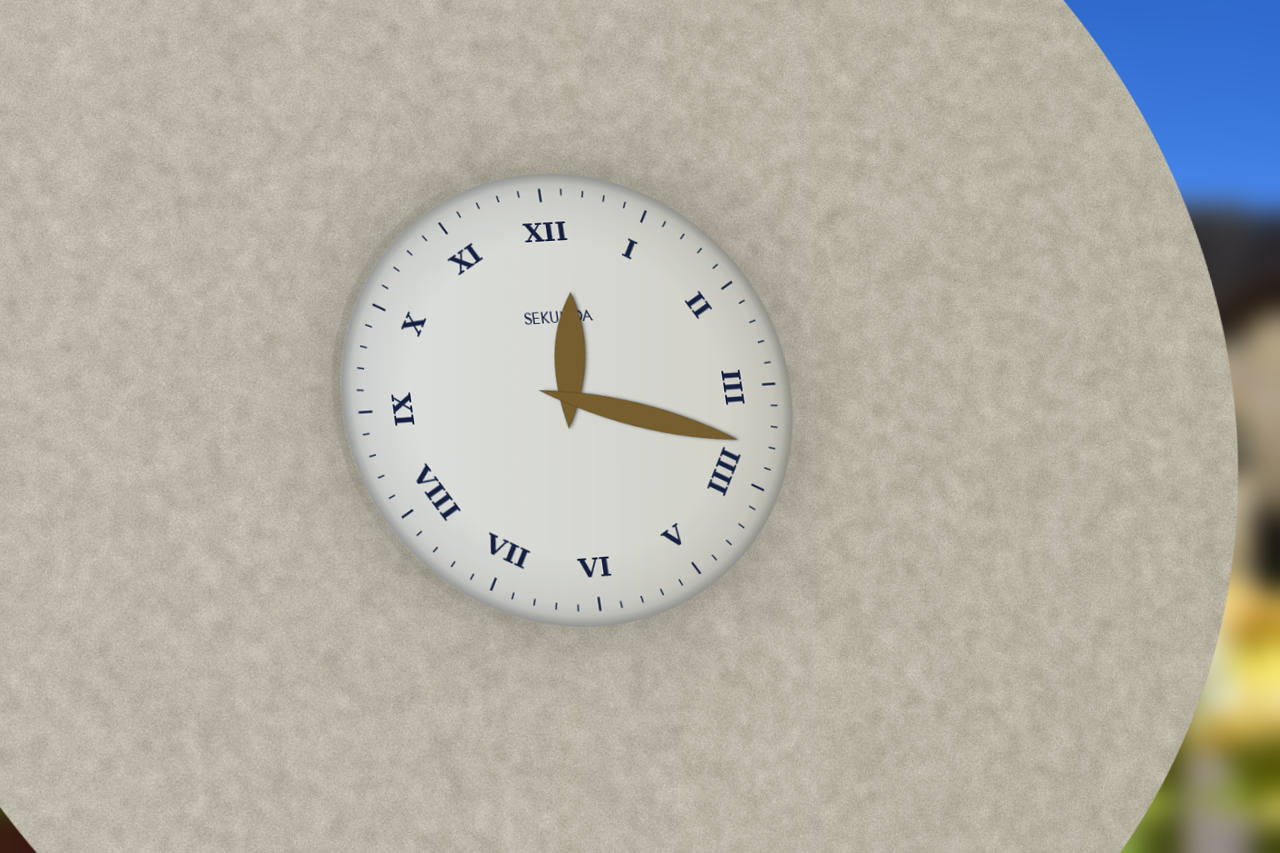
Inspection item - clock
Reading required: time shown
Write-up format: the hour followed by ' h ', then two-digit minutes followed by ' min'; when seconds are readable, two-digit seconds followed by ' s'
12 h 18 min
